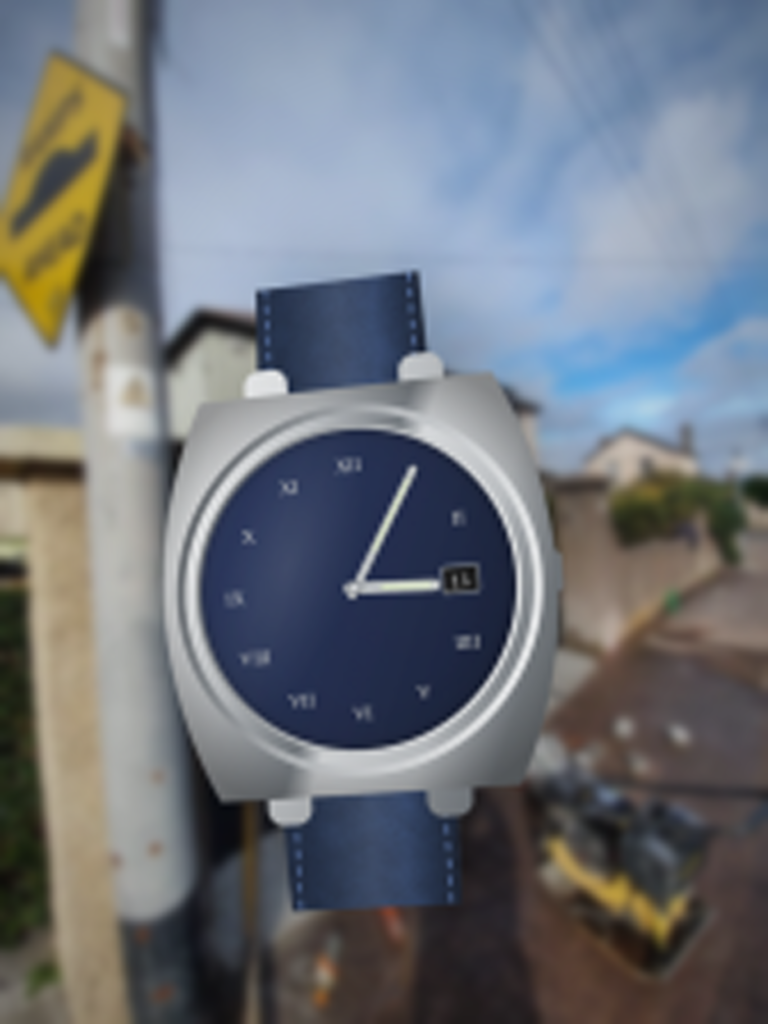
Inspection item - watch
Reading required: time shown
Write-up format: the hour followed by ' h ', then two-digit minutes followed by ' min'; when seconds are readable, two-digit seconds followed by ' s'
3 h 05 min
